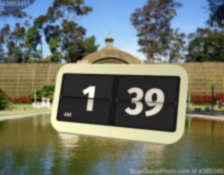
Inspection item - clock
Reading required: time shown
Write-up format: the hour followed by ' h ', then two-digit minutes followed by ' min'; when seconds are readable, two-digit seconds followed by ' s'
1 h 39 min
